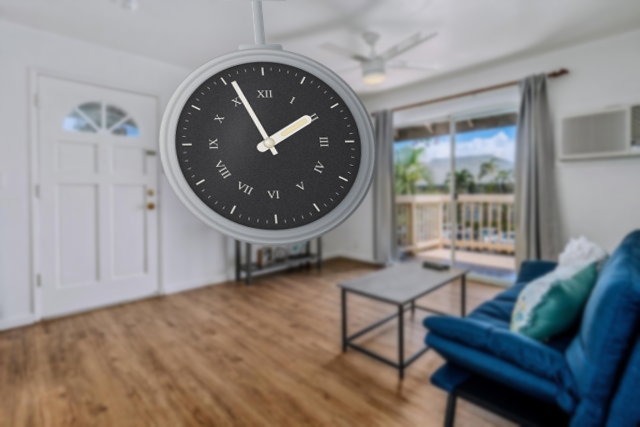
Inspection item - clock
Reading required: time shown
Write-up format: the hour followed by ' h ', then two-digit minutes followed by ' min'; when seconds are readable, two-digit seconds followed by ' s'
1 h 56 min
